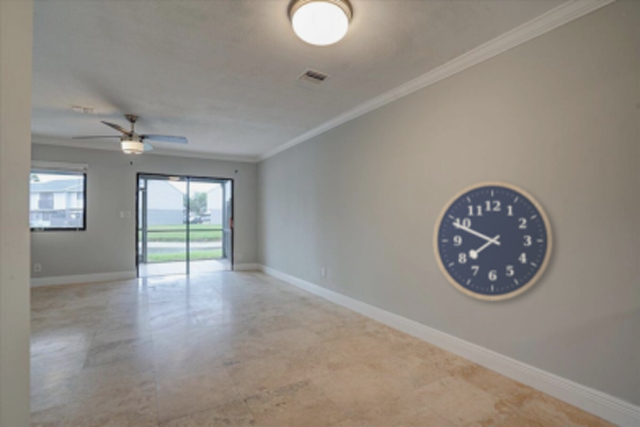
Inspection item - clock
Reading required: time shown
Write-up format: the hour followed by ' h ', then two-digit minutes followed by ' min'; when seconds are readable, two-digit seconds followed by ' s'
7 h 49 min
